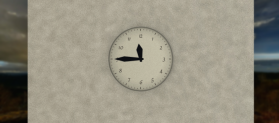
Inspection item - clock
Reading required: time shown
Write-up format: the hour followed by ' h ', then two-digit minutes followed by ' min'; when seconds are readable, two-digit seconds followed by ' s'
11 h 45 min
